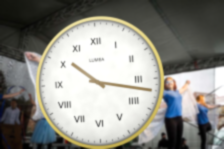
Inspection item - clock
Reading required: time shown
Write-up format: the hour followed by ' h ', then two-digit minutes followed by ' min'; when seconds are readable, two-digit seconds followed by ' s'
10 h 17 min
